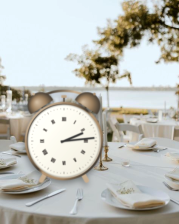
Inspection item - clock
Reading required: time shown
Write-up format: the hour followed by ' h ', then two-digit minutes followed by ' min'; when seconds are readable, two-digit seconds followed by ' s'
2 h 14 min
